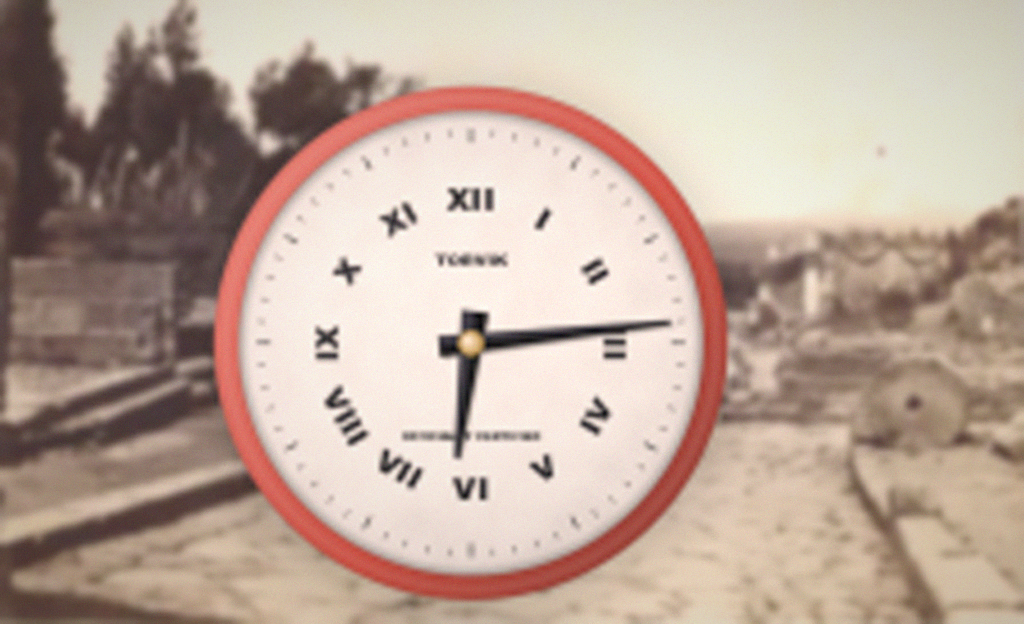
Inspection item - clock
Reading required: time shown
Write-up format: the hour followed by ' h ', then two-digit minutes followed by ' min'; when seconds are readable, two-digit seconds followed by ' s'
6 h 14 min
